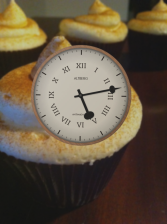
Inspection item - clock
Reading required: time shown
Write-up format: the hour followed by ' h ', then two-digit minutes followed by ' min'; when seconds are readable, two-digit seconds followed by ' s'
5 h 13 min
